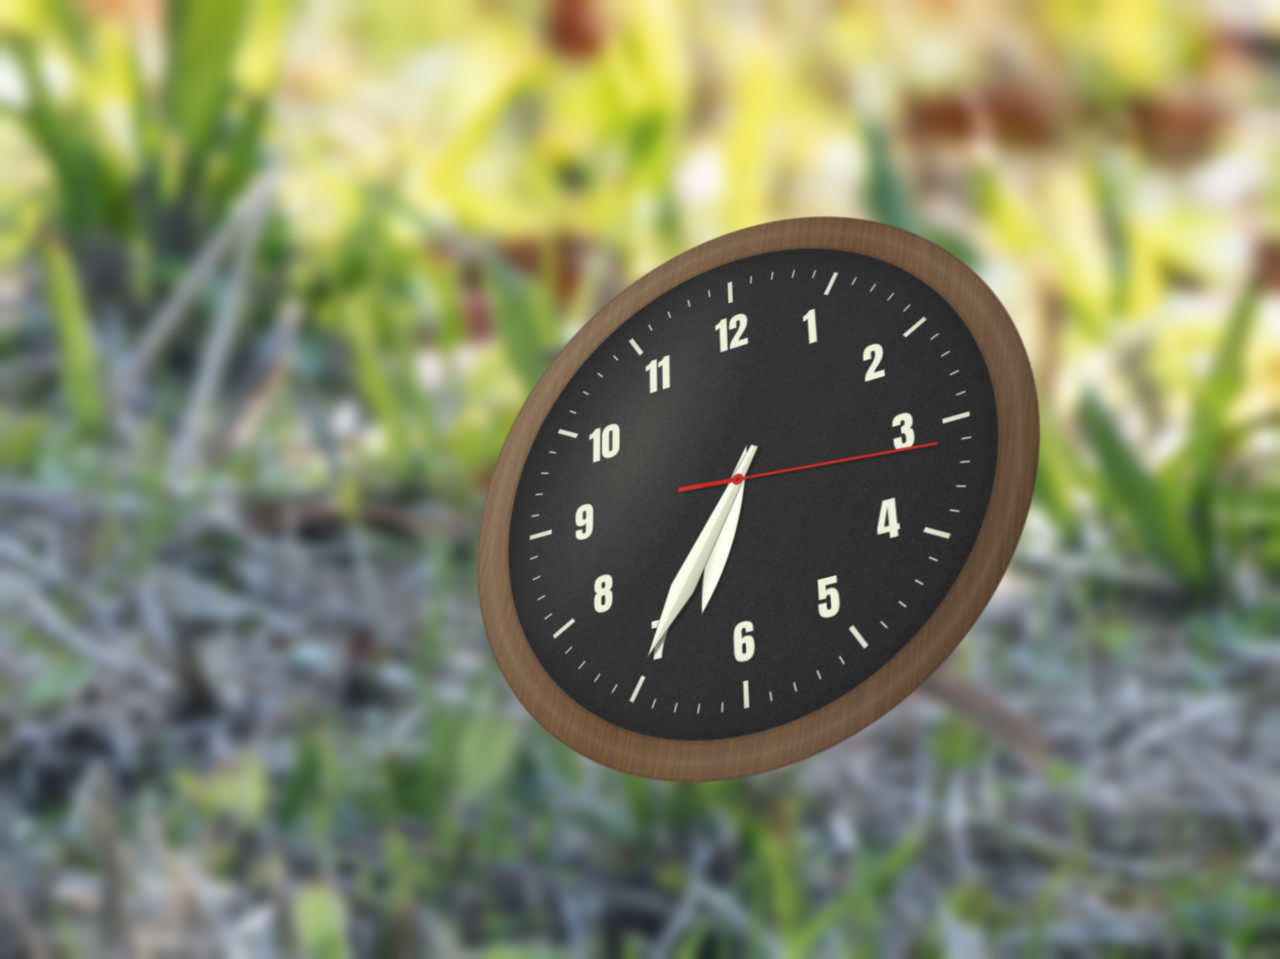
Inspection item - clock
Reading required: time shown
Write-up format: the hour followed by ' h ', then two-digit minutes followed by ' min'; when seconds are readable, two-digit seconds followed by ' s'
6 h 35 min 16 s
